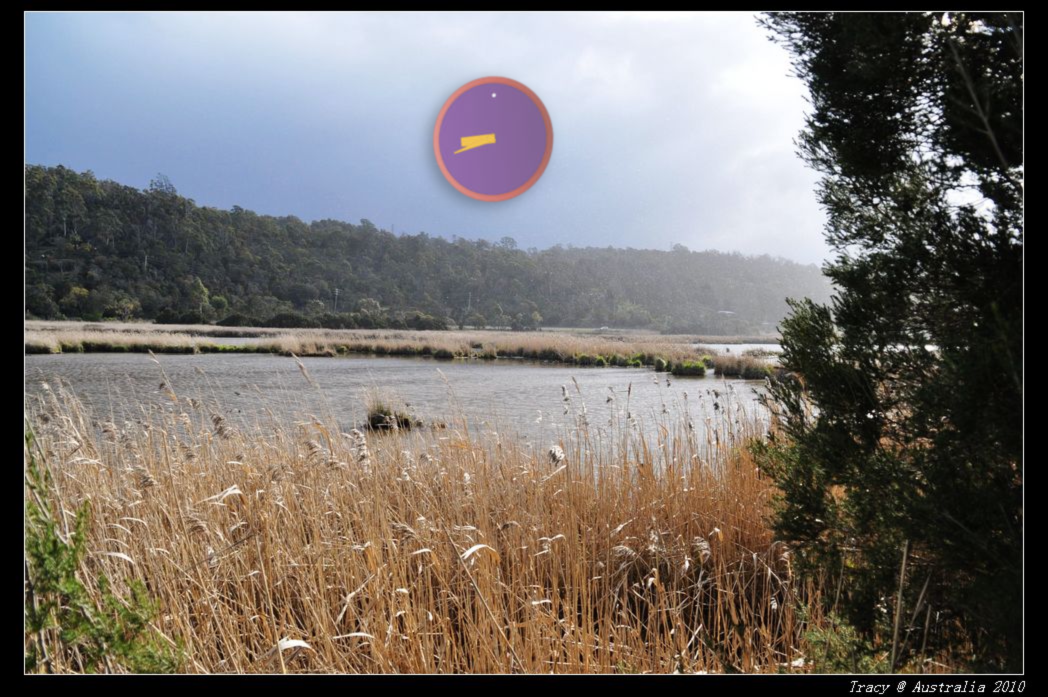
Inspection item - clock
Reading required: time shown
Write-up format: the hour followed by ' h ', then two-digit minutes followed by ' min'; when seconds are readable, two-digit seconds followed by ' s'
8 h 41 min
